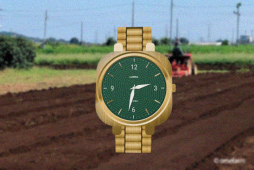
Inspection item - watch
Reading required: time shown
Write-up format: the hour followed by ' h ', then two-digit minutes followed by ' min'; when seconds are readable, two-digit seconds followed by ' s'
2 h 32 min
